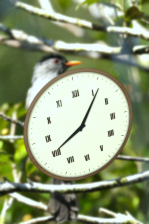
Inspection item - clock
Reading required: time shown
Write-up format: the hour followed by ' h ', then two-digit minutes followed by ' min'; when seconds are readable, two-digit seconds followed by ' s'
8 h 06 min
